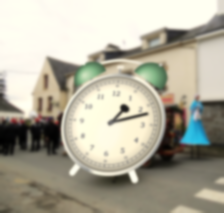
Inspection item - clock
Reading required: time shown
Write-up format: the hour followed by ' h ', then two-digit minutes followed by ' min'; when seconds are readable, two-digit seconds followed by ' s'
1 h 12 min
